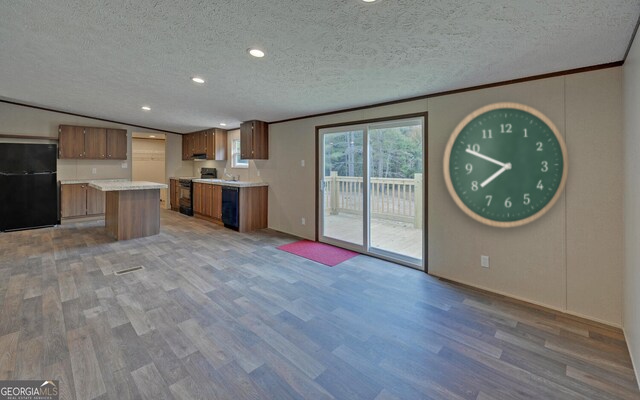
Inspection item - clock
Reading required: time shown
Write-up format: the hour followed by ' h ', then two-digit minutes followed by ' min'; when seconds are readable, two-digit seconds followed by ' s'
7 h 49 min
